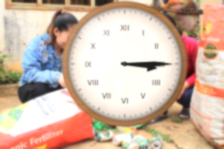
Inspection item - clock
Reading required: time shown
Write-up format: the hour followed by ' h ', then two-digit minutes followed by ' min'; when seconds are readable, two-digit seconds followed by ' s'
3 h 15 min
